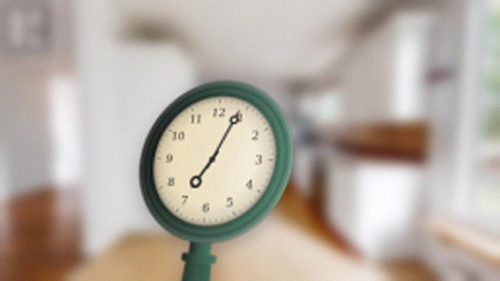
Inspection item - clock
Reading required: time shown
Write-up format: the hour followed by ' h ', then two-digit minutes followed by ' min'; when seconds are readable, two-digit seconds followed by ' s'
7 h 04 min
